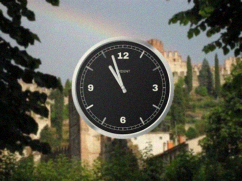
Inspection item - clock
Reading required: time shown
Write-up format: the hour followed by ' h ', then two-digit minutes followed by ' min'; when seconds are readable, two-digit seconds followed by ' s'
10 h 57 min
